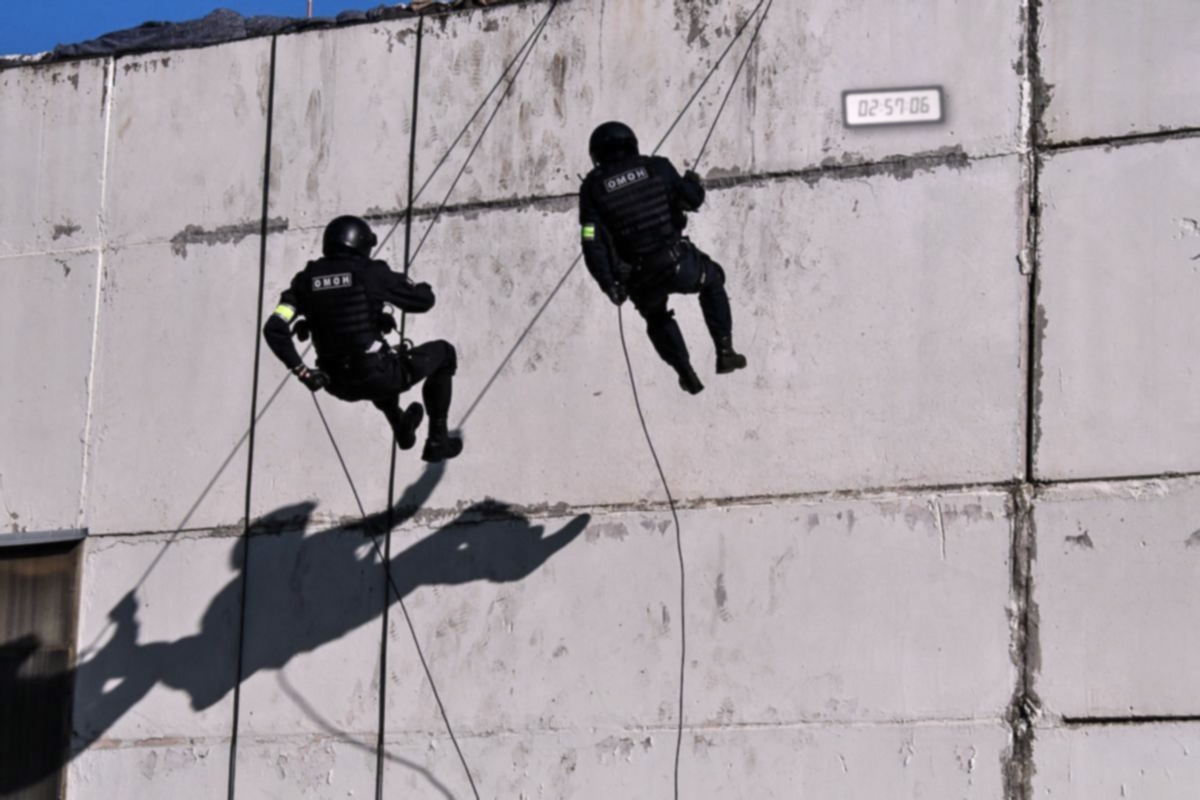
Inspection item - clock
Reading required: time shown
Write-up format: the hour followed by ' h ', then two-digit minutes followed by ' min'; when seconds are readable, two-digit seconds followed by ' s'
2 h 57 min 06 s
